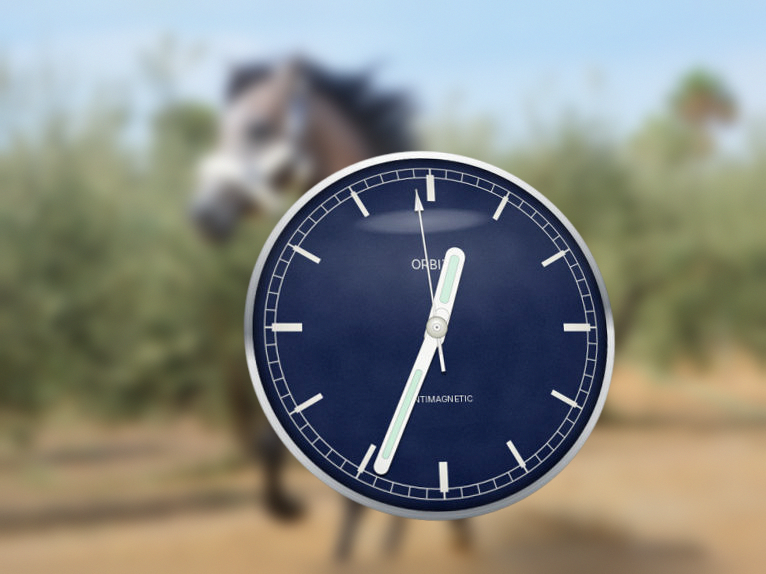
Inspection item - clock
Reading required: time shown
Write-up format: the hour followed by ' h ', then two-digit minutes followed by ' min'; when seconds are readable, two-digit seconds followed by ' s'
12 h 33 min 59 s
